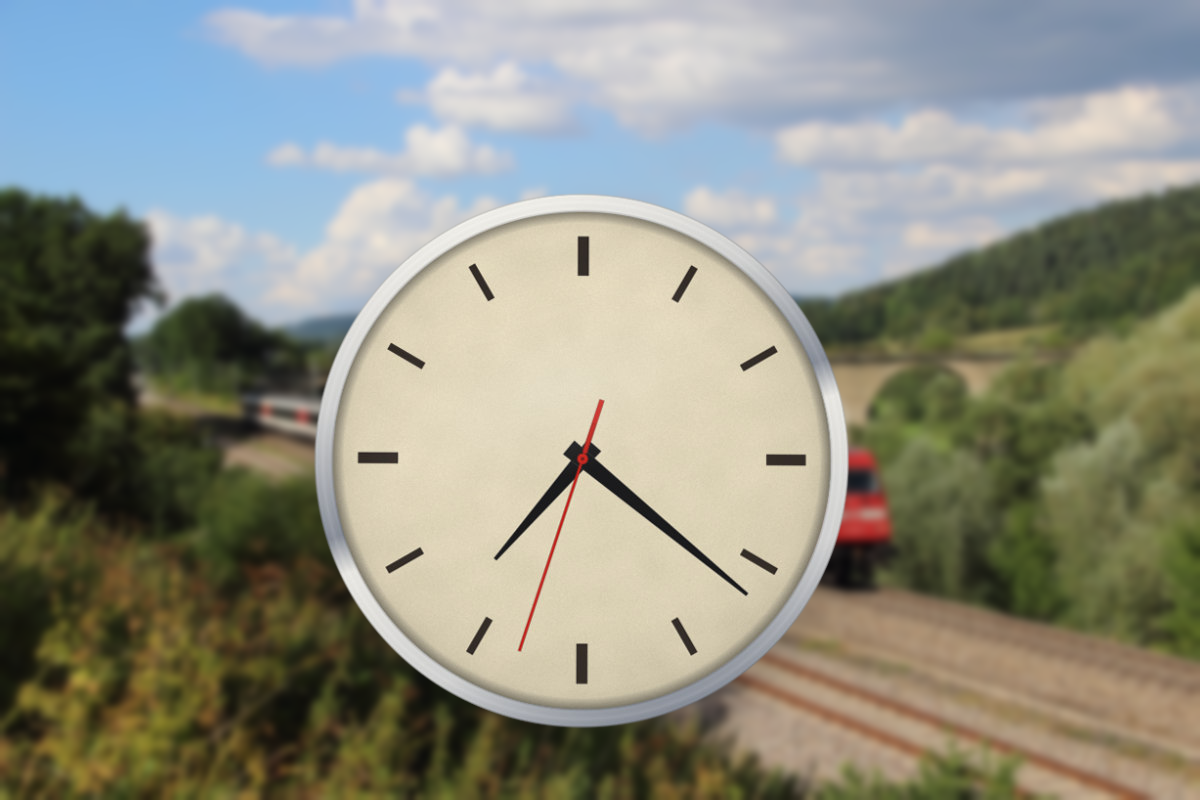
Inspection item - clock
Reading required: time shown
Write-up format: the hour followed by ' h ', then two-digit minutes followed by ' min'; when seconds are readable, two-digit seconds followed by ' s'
7 h 21 min 33 s
